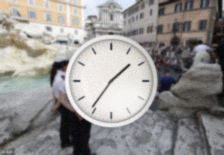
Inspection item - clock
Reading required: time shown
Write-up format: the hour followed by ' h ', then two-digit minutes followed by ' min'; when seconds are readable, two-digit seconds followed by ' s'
1 h 36 min
